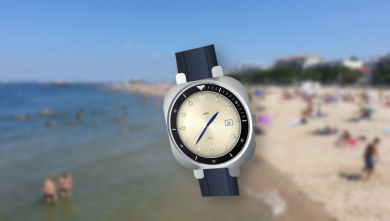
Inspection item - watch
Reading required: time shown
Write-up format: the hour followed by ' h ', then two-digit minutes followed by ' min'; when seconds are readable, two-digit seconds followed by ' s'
1 h 37 min
